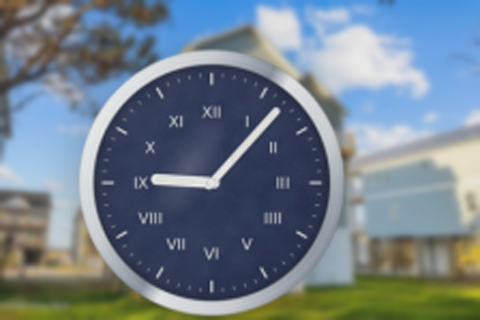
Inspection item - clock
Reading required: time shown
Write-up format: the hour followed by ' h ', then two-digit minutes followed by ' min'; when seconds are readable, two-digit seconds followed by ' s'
9 h 07 min
